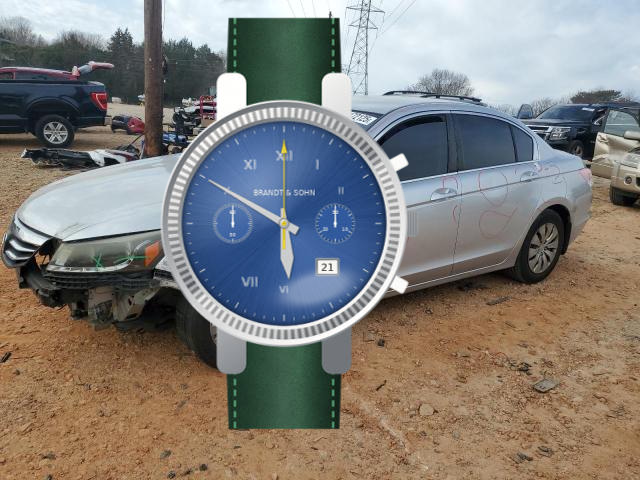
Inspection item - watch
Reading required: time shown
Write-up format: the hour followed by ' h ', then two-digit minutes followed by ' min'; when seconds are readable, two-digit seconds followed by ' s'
5 h 50 min
